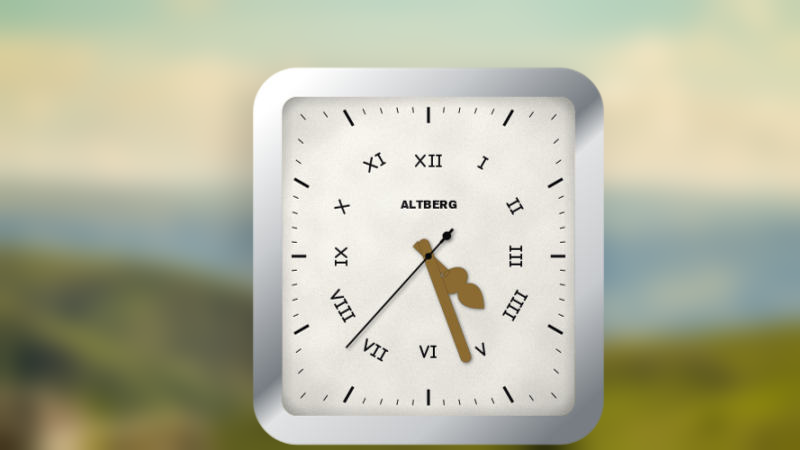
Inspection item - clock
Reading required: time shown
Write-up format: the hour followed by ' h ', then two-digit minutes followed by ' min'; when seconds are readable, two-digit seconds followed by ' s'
4 h 26 min 37 s
